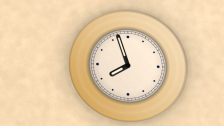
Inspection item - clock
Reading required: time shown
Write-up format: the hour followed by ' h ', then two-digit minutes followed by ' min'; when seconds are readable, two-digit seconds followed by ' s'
7 h 57 min
